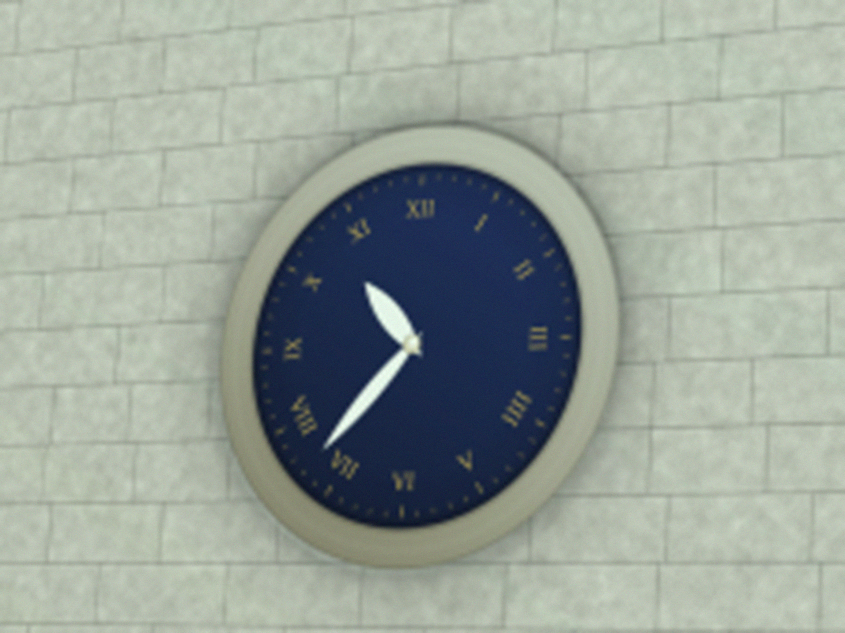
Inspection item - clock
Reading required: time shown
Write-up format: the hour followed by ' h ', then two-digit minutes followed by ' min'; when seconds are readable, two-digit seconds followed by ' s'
10 h 37 min
